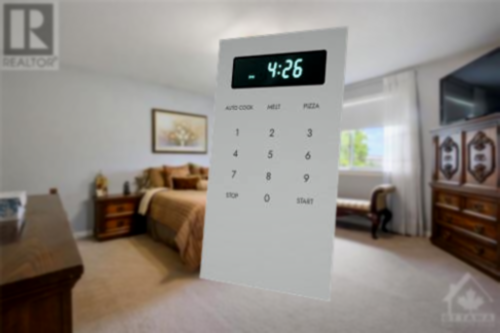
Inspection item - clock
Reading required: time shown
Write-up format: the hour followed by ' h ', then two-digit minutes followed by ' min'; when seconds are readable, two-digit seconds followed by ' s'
4 h 26 min
